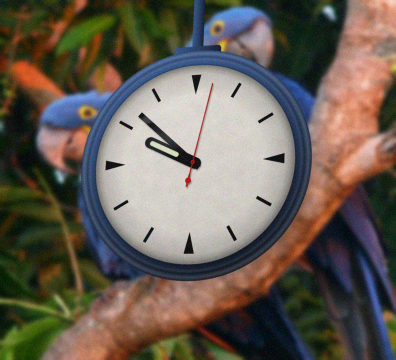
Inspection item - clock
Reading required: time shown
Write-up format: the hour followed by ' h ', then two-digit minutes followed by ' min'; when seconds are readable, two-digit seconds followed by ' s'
9 h 52 min 02 s
